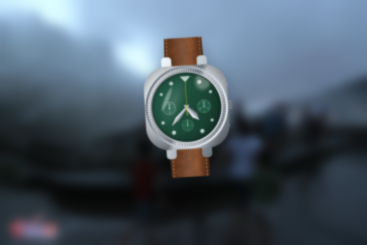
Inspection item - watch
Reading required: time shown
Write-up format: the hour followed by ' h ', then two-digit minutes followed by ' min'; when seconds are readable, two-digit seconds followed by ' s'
4 h 37 min
